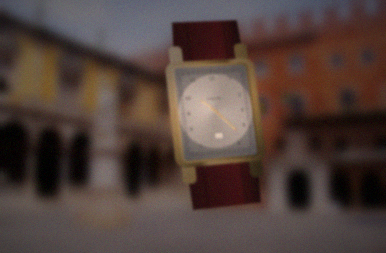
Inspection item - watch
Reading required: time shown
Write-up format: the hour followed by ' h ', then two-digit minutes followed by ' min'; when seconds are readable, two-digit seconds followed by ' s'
10 h 23 min
